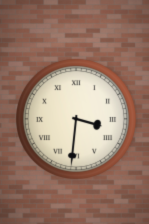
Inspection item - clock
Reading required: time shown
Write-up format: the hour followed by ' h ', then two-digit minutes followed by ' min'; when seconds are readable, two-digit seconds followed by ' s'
3 h 31 min
